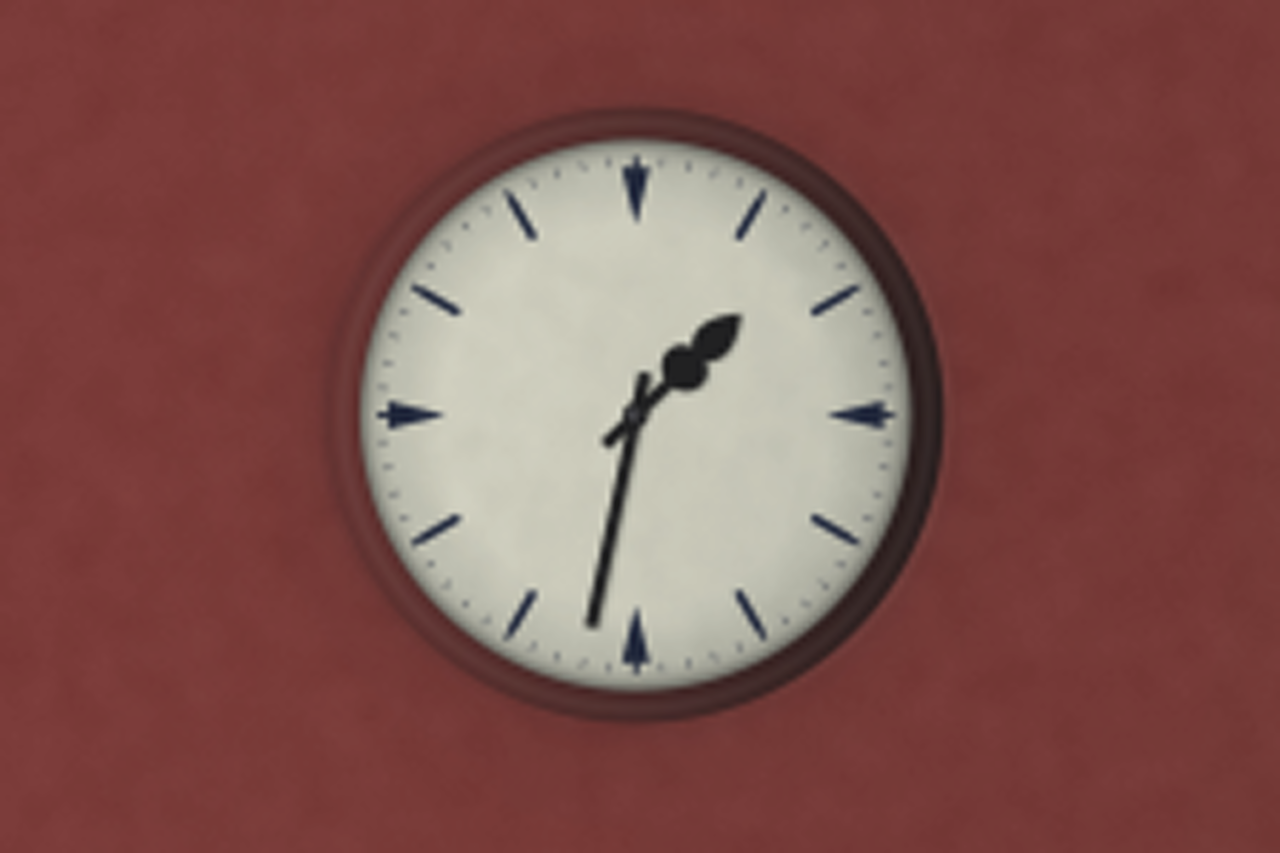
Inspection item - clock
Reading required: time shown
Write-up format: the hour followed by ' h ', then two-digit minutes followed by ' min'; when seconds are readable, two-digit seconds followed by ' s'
1 h 32 min
